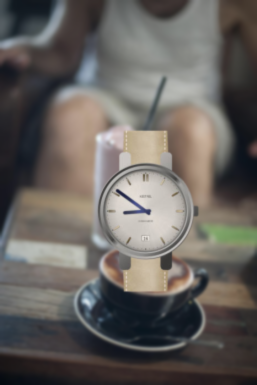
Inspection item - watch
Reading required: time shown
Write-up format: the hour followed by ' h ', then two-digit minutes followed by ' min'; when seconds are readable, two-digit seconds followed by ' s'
8 h 51 min
